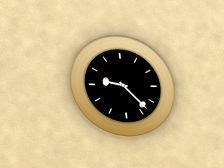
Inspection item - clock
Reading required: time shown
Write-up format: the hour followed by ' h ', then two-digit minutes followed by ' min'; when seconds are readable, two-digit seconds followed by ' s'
9 h 23 min
